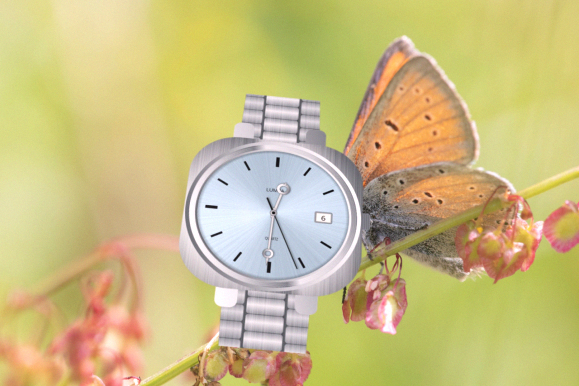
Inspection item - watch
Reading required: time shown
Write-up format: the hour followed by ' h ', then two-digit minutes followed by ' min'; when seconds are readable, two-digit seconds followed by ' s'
12 h 30 min 26 s
